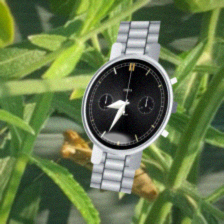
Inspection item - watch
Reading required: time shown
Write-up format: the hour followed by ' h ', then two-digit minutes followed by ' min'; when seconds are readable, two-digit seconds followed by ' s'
8 h 34 min
